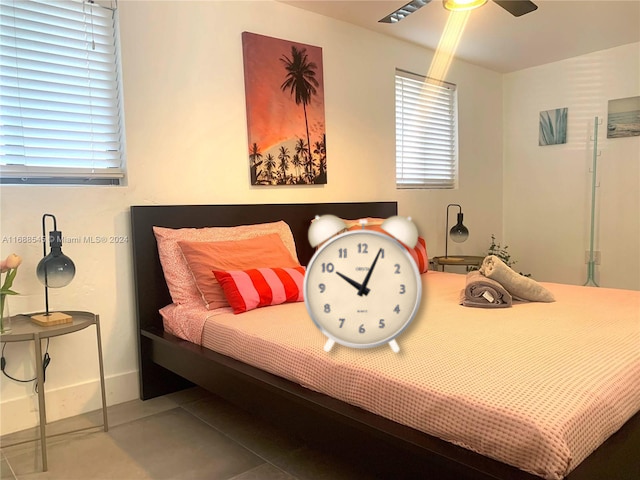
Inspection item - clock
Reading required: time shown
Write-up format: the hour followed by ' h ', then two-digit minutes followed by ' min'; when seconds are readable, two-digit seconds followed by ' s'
10 h 04 min
